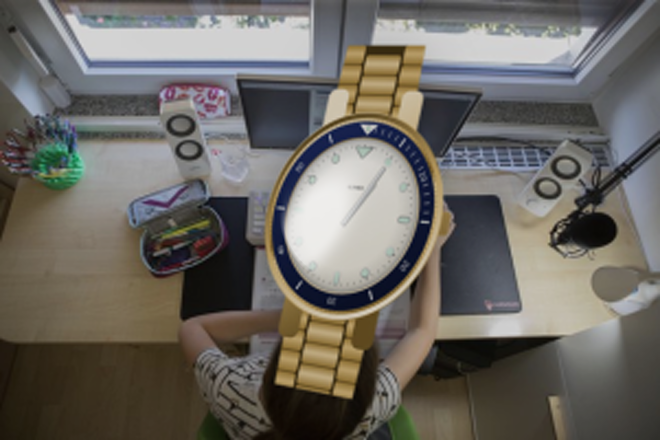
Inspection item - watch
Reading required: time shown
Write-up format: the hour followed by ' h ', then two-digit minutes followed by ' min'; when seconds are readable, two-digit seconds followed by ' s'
1 h 05 min
